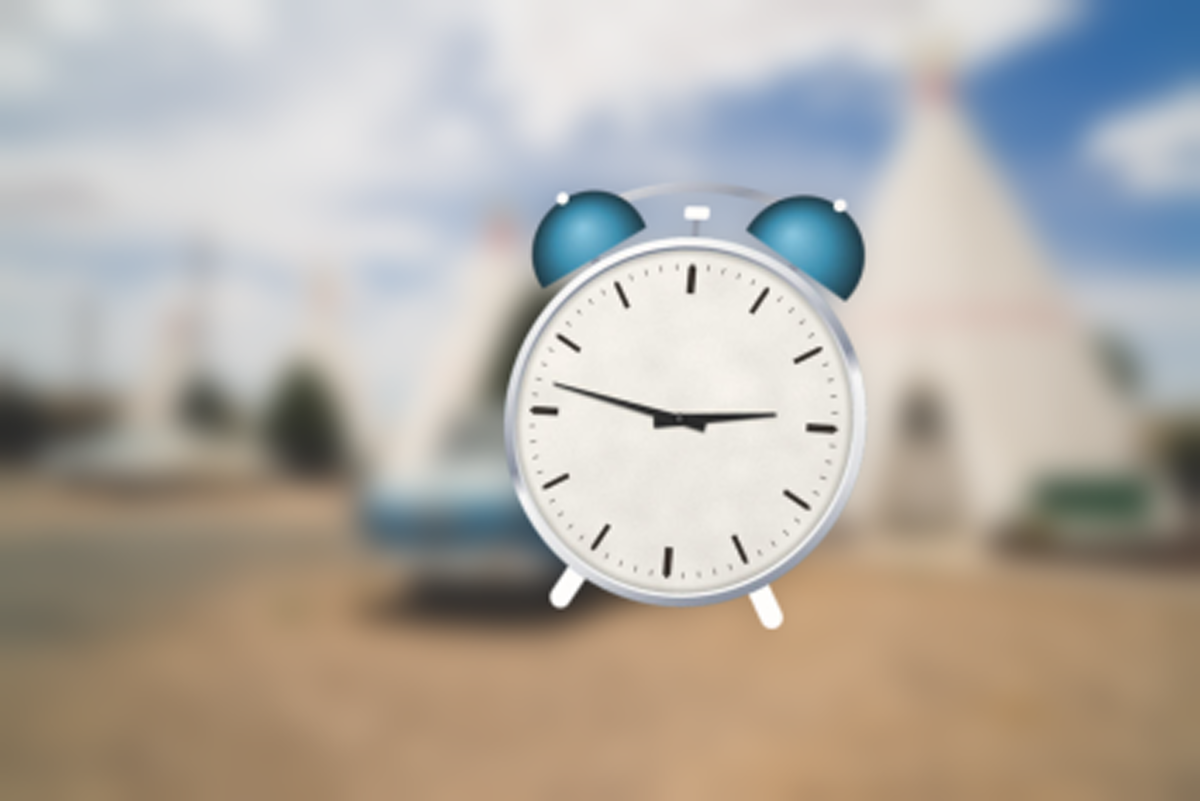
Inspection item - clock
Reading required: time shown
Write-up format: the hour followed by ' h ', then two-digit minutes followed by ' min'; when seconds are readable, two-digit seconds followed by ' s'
2 h 47 min
